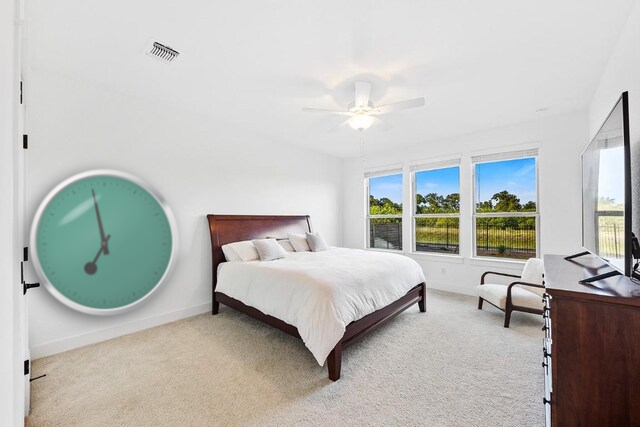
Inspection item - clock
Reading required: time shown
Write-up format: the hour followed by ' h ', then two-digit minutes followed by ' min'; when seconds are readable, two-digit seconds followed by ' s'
6 h 58 min
